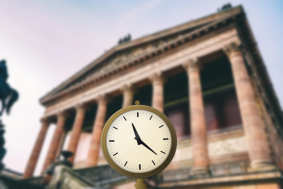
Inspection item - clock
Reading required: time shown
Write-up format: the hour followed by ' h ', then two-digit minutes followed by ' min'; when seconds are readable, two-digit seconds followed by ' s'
11 h 22 min
